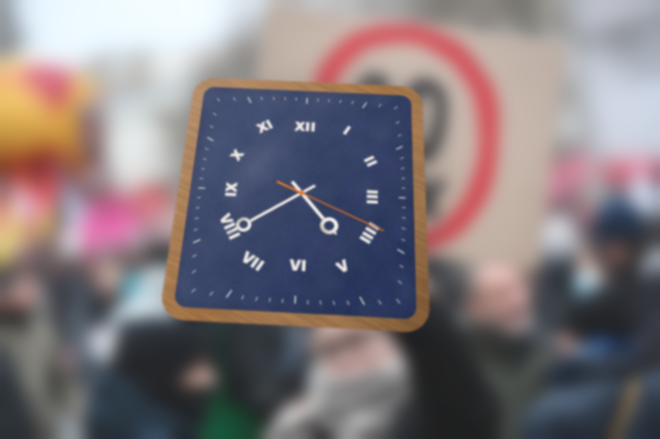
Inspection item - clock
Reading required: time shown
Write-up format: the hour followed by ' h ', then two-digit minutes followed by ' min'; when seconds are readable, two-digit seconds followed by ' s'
4 h 39 min 19 s
